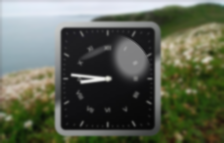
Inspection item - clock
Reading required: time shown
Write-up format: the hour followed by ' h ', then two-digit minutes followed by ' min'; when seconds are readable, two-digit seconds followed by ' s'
8 h 46 min
